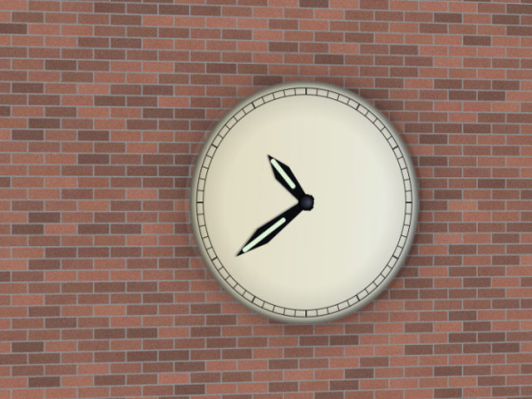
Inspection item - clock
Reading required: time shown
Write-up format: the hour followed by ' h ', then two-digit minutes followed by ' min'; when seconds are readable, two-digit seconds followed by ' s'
10 h 39 min
